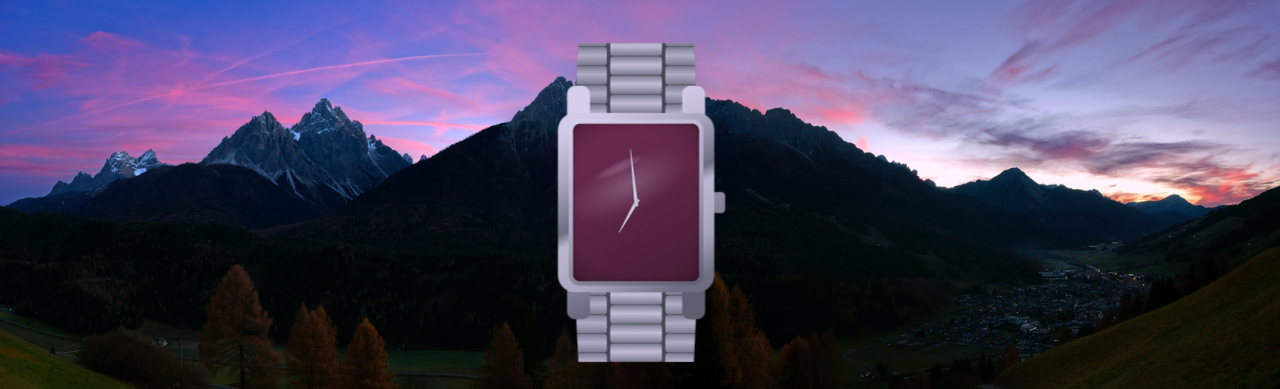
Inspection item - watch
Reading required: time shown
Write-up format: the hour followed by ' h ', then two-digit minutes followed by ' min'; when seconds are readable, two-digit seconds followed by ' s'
6 h 59 min
